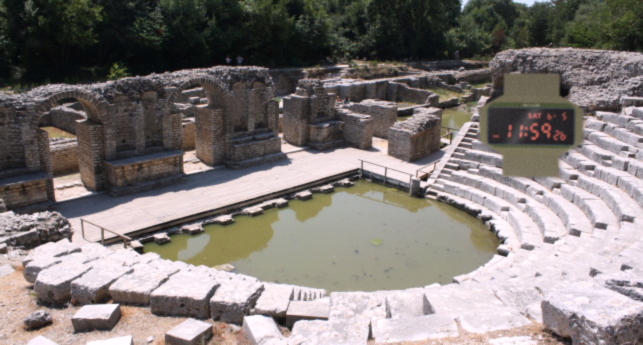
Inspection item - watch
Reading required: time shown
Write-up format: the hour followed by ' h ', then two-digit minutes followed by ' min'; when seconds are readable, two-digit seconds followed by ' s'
11 h 59 min
